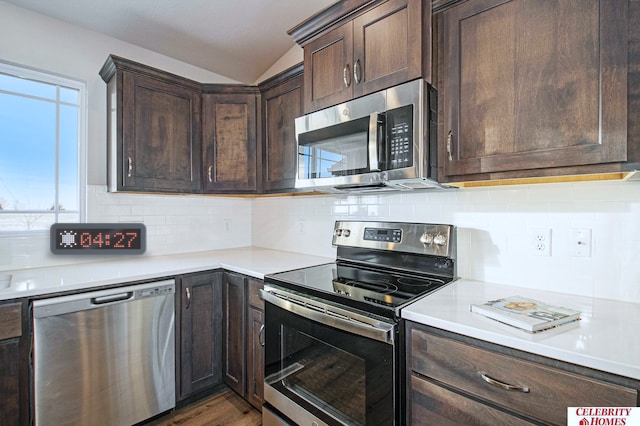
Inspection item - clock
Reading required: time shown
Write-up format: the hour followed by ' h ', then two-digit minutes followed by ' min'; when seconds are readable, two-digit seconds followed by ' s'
4 h 27 min
